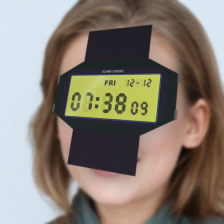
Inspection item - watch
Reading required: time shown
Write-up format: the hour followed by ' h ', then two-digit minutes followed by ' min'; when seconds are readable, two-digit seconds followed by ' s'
7 h 38 min 09 s
